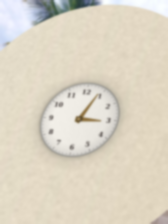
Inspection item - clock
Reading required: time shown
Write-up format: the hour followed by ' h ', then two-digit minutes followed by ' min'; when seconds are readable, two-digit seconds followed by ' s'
3 h 04 min
